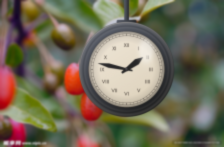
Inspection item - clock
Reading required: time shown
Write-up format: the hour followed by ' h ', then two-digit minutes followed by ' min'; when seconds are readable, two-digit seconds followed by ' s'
1 h 47 min
